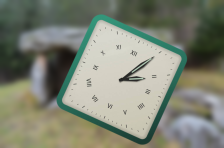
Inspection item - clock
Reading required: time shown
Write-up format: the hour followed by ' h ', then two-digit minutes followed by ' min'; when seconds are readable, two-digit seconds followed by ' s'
2 h 05 min
